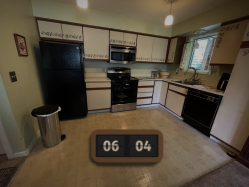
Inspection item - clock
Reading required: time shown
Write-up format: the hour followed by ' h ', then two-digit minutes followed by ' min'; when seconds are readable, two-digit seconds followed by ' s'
6 h 04 min
